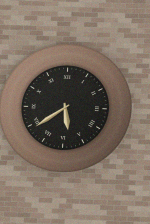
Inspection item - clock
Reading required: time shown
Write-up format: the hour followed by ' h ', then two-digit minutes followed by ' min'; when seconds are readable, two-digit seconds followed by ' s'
5 h 39 min
